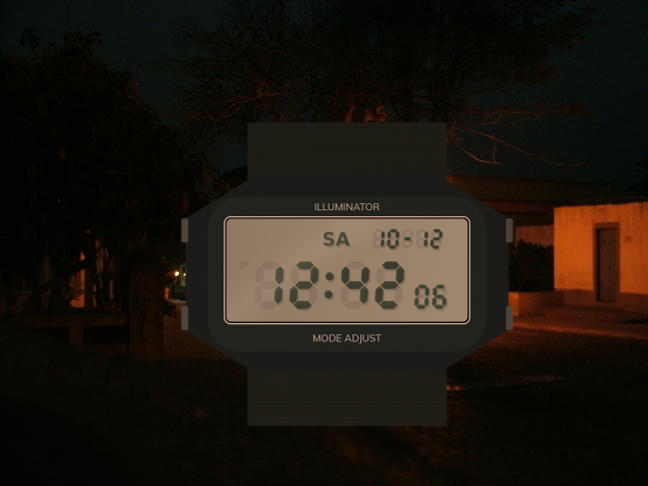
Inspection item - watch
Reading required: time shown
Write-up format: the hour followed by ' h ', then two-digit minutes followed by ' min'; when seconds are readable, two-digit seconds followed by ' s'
12 h 42 min 06 s
